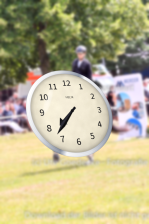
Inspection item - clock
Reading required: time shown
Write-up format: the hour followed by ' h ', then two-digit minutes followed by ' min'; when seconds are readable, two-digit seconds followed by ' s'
7 h 37 min
